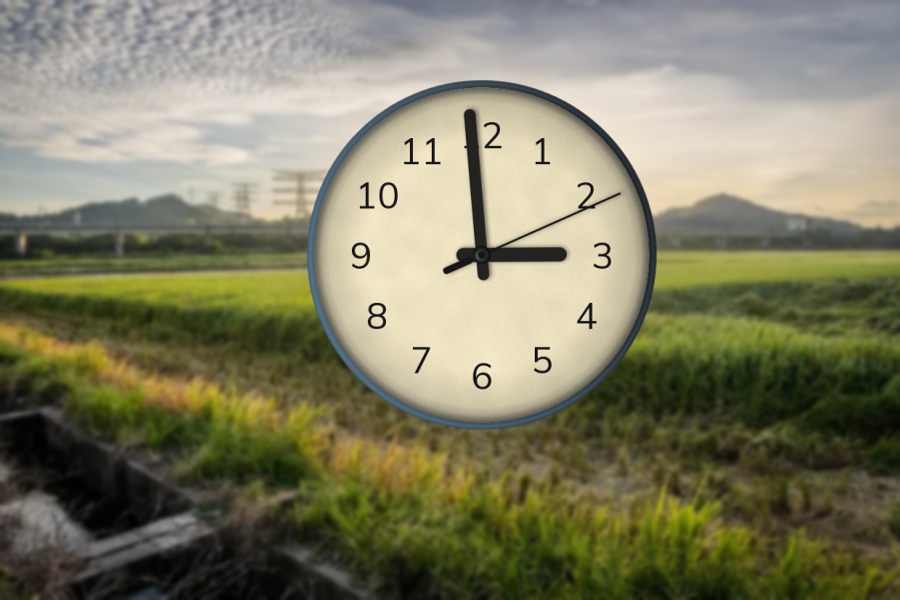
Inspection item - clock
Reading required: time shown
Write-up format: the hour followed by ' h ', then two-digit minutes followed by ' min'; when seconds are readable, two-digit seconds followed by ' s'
2 h 59 min 11 s
